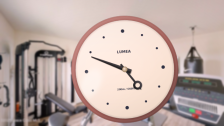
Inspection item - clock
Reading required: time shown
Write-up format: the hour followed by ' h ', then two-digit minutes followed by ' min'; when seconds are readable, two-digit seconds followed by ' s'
4 h 49 min
